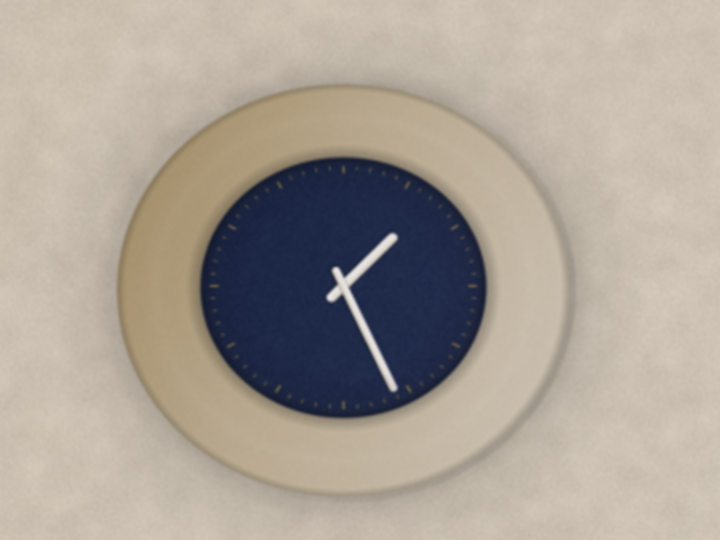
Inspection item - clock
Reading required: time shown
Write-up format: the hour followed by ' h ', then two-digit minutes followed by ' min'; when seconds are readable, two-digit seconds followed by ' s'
1 h 26 min
